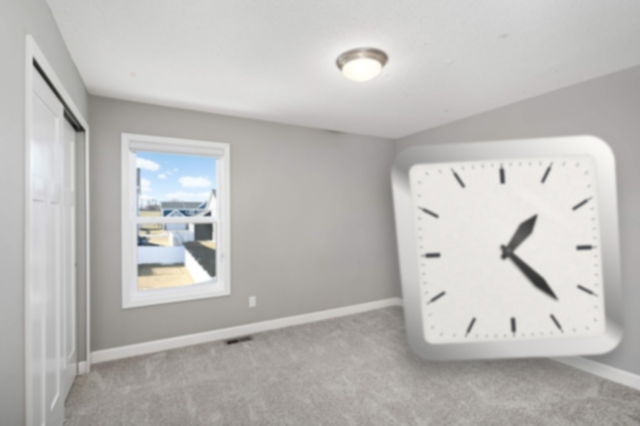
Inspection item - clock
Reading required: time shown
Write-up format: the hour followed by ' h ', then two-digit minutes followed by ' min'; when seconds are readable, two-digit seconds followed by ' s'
1 h 23 min
